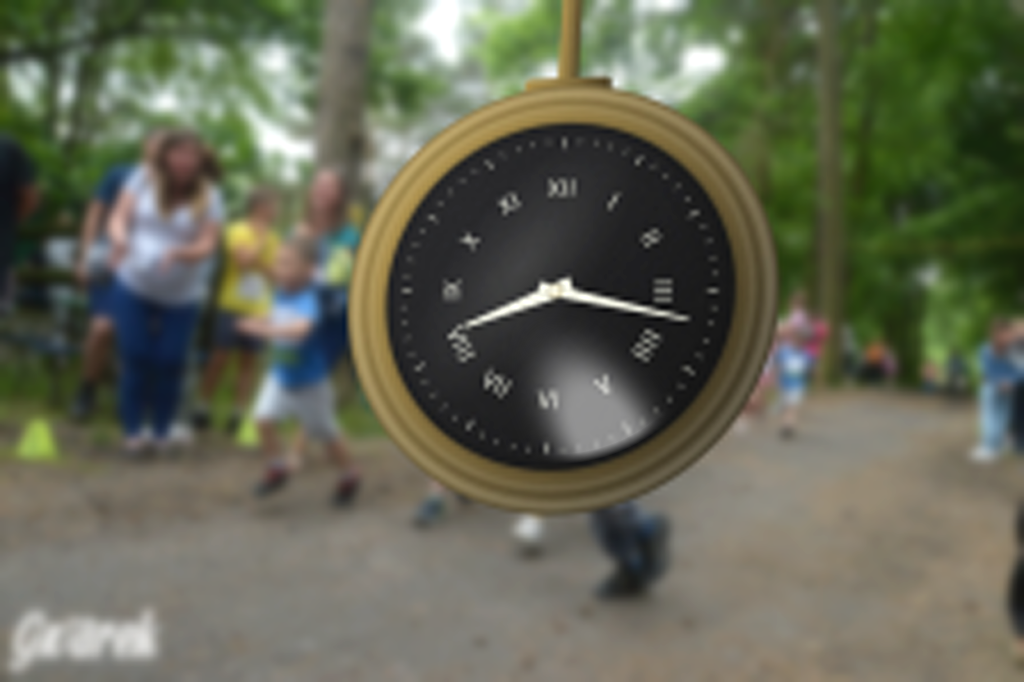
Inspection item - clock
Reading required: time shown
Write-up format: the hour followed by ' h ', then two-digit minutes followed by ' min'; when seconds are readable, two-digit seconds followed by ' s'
8 h 17 min
